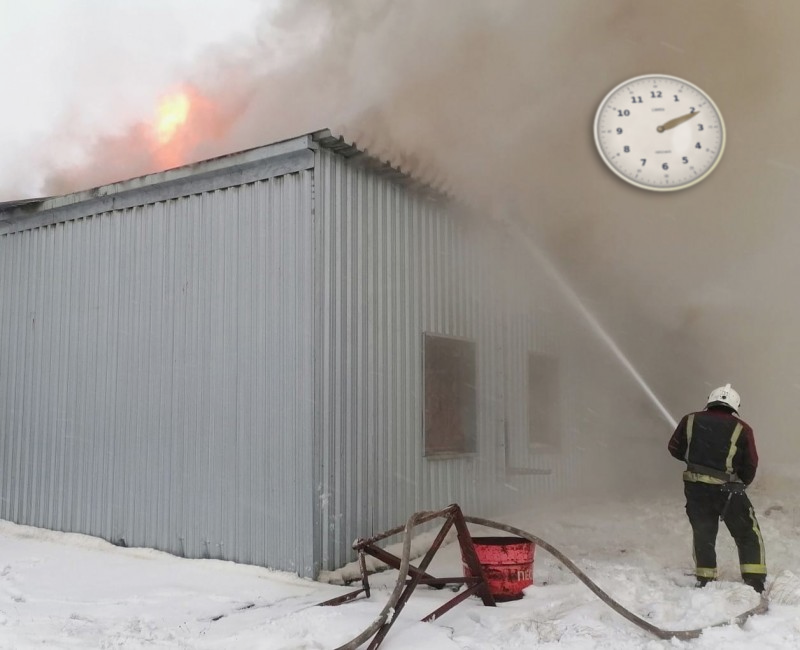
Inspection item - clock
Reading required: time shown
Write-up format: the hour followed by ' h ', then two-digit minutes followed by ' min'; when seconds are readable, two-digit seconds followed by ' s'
2 h 11 min
